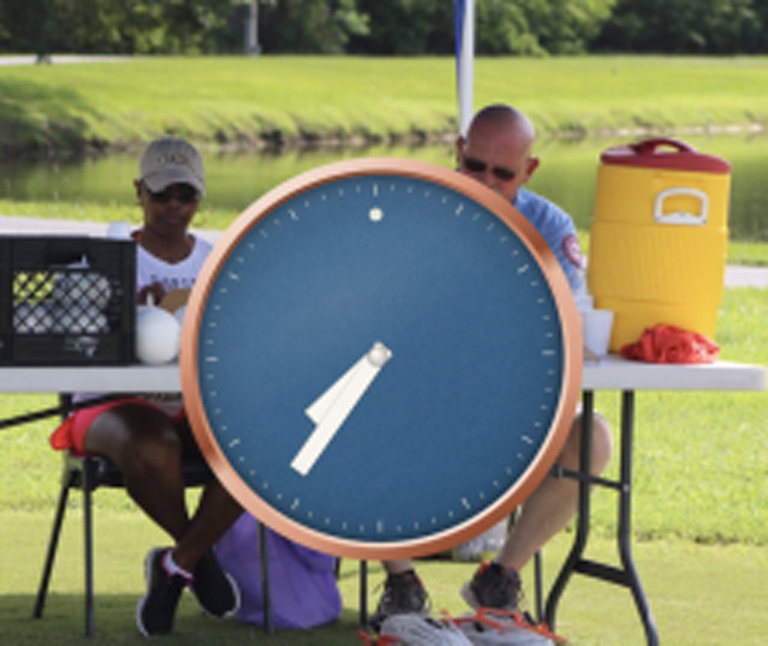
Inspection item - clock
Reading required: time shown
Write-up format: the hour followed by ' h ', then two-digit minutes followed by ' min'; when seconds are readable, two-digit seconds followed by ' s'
7 h 36 min
